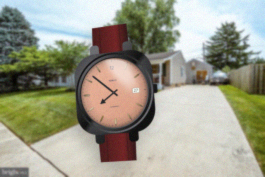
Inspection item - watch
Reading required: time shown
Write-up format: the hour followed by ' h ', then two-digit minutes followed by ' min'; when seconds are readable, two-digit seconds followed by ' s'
7 h 52 min
